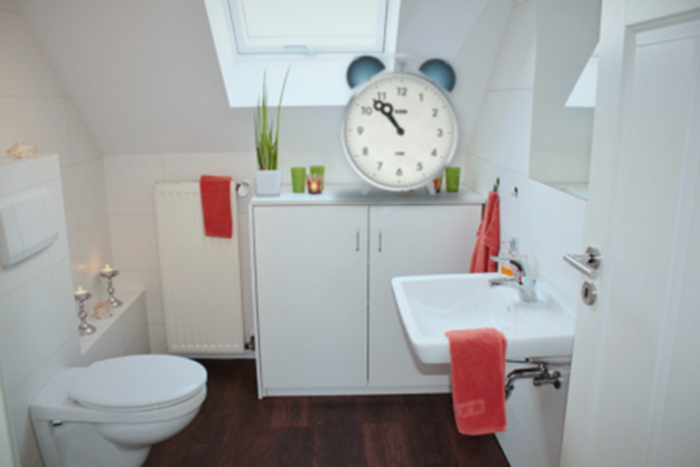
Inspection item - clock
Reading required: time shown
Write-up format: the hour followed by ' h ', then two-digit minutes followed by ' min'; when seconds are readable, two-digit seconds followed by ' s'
10 h 53 min
